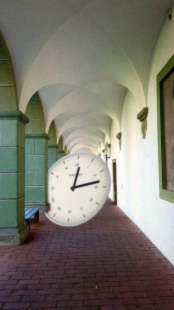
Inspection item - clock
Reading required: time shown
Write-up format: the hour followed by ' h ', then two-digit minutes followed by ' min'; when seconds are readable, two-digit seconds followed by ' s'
12 h 13 min
